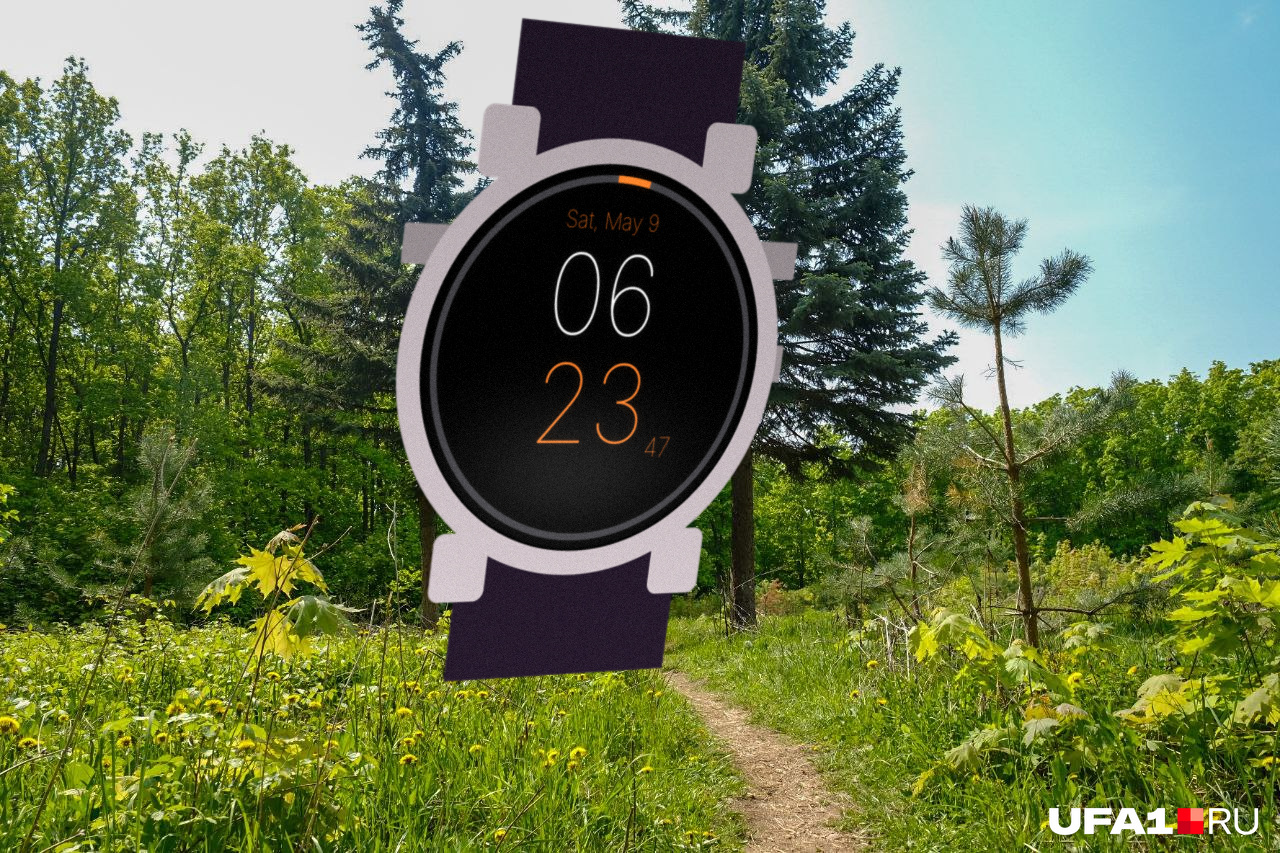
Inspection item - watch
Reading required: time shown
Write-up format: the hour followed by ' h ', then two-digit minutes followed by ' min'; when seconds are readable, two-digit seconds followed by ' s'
6 h 23 min 47 s
